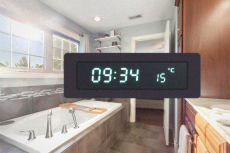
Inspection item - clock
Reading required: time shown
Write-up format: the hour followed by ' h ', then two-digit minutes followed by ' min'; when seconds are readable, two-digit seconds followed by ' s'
9 h 34 min
